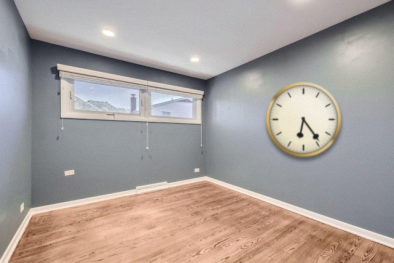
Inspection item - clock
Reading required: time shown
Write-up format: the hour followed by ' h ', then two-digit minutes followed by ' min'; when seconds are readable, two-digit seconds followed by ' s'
6 h 24 min
